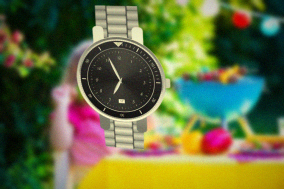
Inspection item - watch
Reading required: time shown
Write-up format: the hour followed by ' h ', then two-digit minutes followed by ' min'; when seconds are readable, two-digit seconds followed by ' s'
6 h 56 min
